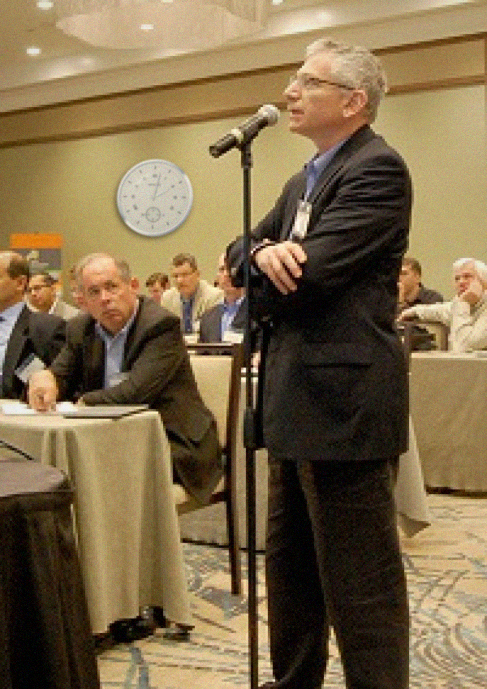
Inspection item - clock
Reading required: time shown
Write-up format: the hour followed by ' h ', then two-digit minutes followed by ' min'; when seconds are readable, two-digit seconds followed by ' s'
2 h 02 min
